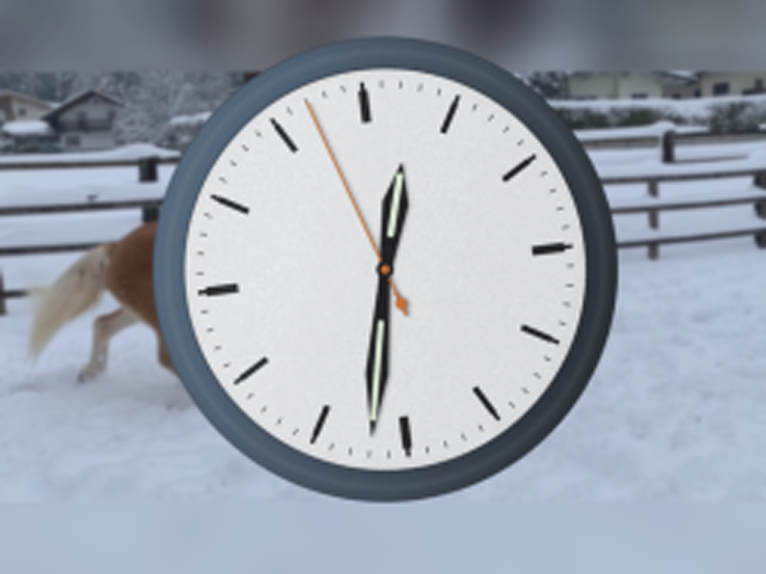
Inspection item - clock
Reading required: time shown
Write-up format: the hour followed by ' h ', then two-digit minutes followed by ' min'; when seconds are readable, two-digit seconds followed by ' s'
12 h 31 min 57 s
